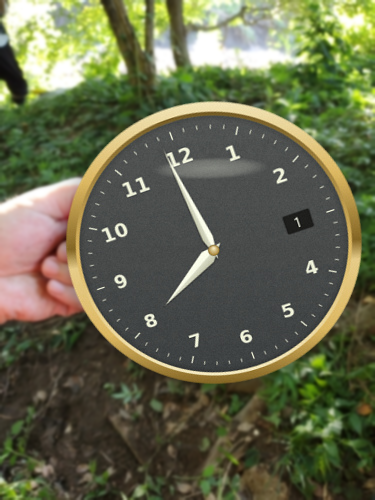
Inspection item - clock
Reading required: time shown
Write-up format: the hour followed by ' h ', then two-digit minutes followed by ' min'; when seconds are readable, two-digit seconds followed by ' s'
7 h 59 min
